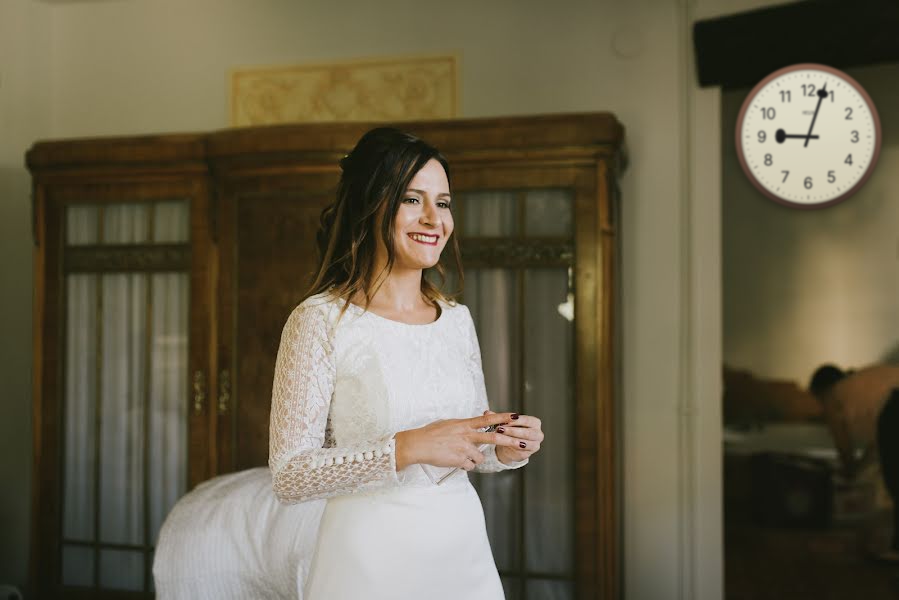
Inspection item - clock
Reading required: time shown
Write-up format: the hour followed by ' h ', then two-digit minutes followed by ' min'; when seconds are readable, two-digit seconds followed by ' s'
9 h 03 min
